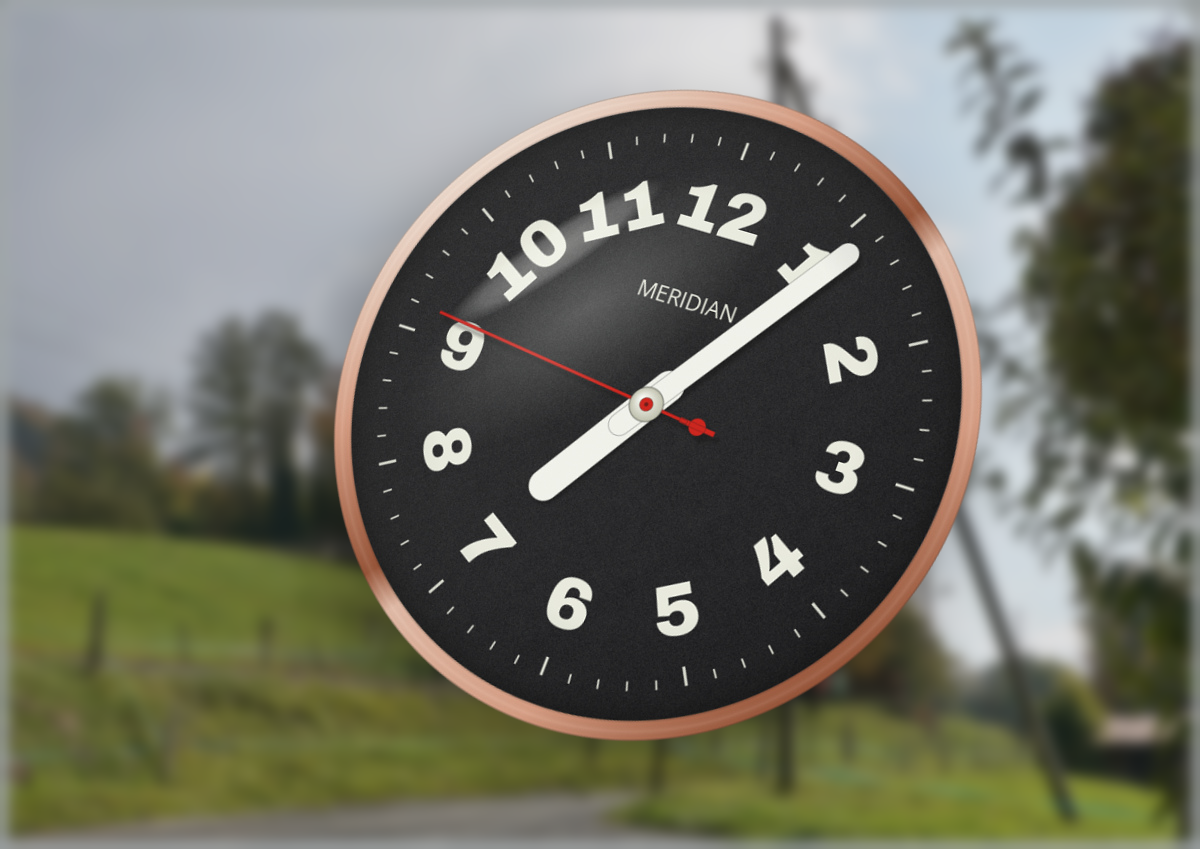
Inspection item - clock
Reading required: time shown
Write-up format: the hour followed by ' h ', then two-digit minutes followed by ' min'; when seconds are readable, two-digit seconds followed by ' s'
7 h 05 min 46 s
